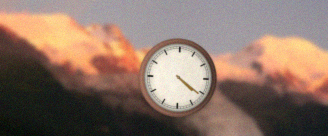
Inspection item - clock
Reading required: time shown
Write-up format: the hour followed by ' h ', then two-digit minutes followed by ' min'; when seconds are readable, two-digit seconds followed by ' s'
4 h 21 min
